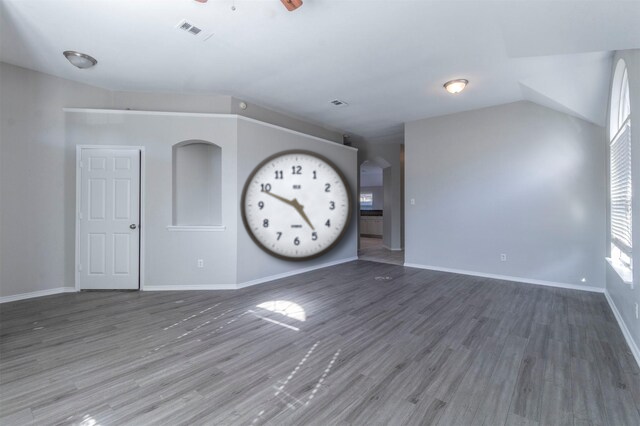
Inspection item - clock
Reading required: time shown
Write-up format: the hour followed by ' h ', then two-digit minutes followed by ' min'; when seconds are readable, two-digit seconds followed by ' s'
4 h 49 min
